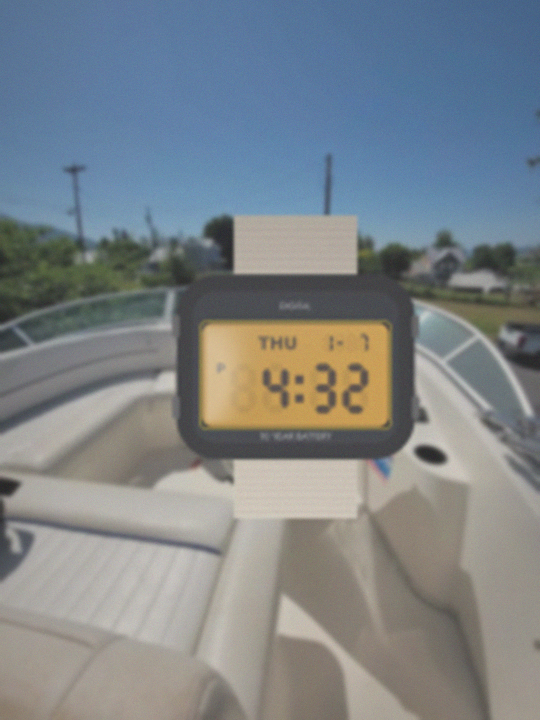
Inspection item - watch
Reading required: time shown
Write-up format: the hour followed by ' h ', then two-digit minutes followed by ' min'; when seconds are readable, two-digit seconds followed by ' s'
4 h 32 min
